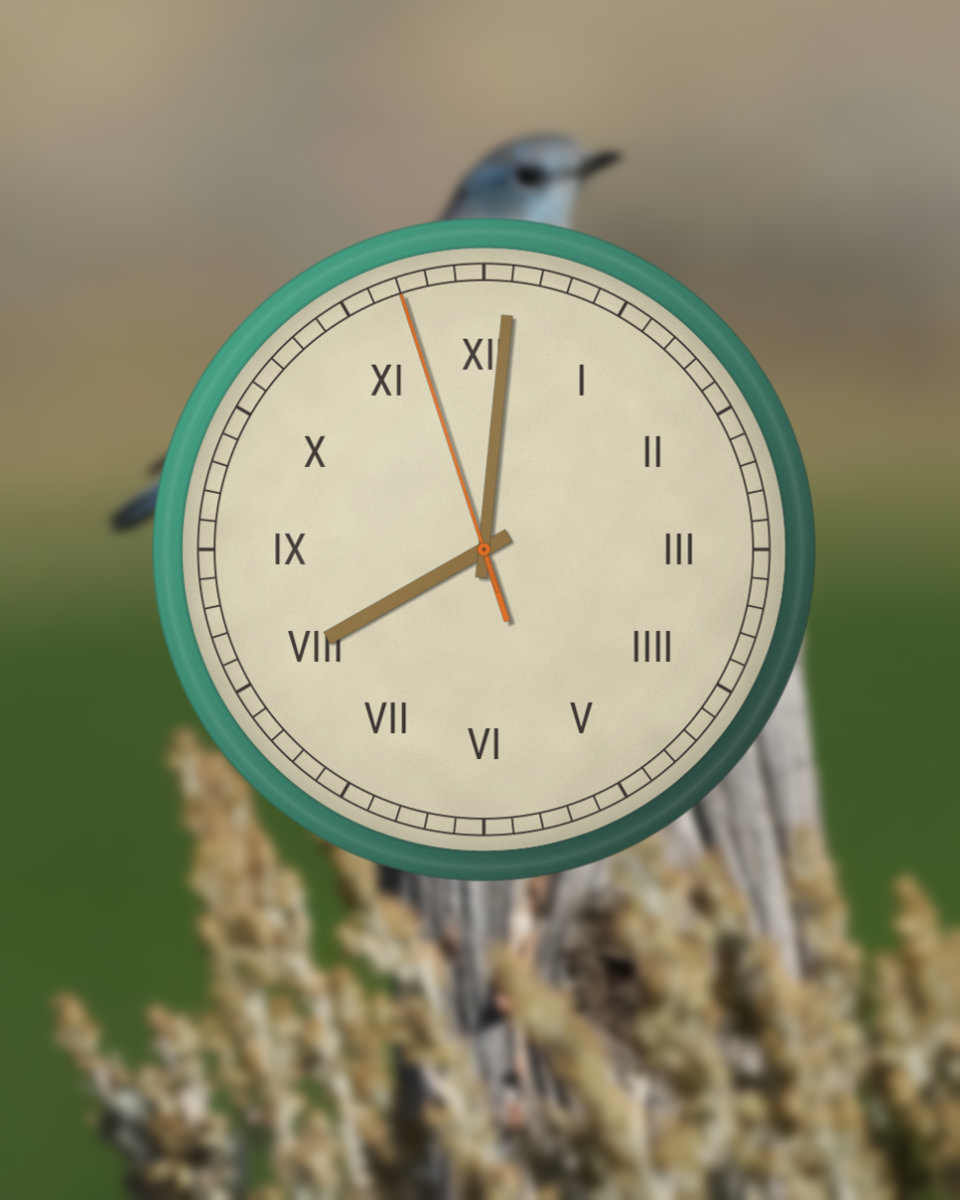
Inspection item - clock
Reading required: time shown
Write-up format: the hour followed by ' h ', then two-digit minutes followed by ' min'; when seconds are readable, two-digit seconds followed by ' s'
8 h 00 min 57 s
